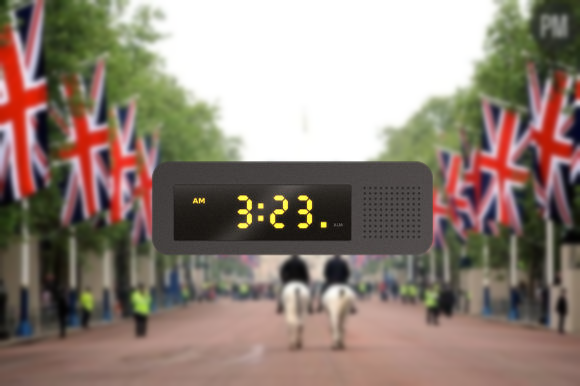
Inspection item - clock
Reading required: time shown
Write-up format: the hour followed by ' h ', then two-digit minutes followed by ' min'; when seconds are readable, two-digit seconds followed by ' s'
3 h 23 min
